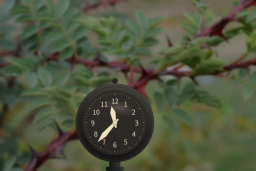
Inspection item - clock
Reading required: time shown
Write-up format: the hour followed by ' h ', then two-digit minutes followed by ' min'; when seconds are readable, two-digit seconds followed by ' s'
11 h 37 min
